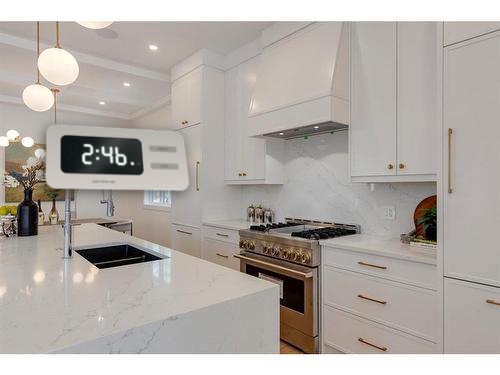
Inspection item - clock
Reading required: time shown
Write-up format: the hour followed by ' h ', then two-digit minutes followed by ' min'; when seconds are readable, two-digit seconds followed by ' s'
2 h 46 min
